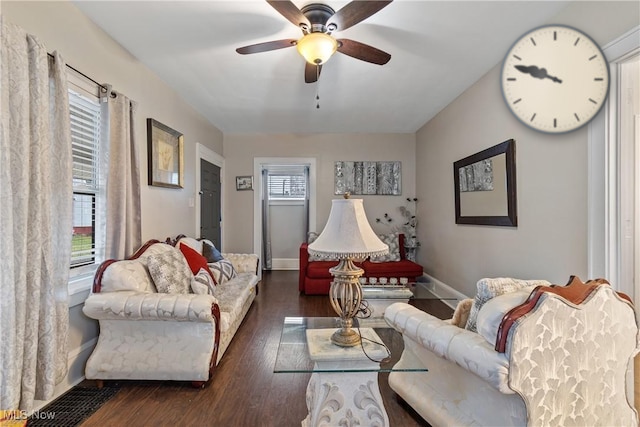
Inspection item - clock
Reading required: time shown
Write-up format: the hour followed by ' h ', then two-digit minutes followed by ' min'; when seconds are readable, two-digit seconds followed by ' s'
9 h 48 min
